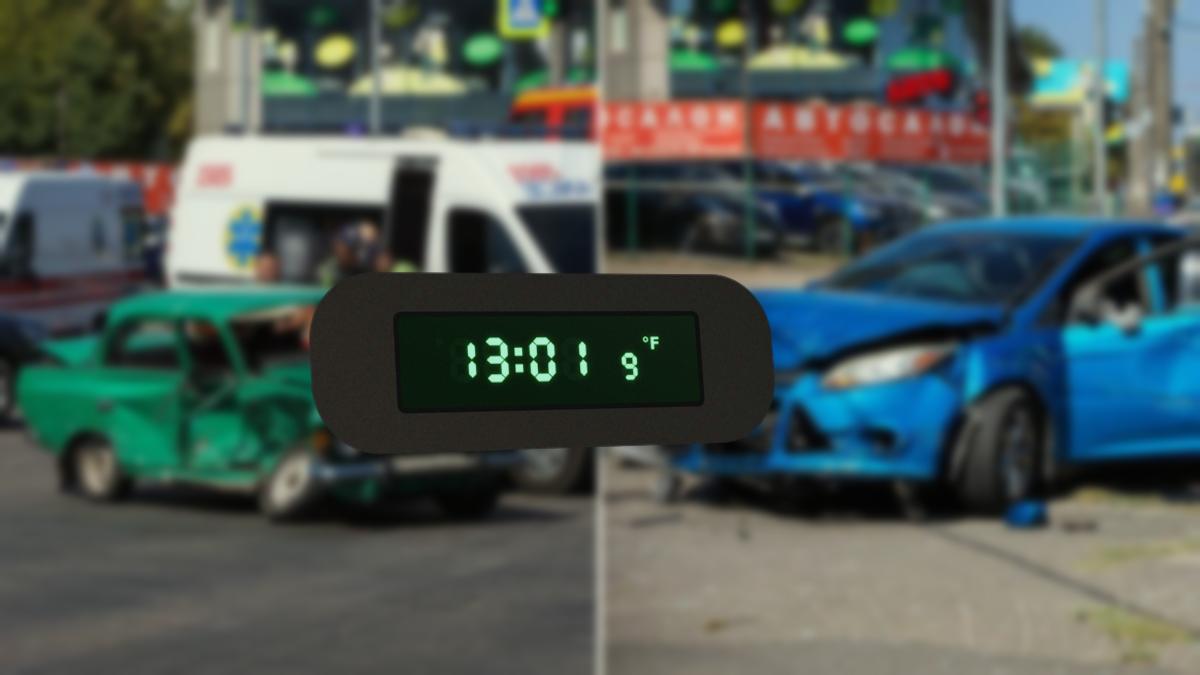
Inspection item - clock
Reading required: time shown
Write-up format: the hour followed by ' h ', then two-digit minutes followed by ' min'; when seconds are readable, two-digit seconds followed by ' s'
13 h 01 min
